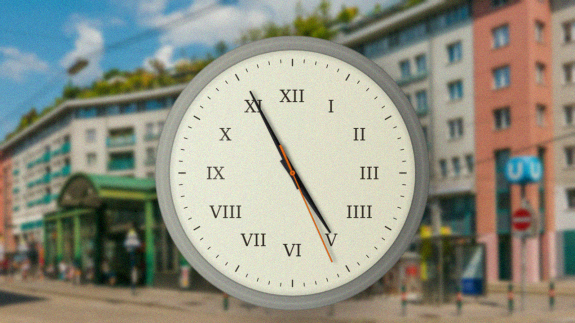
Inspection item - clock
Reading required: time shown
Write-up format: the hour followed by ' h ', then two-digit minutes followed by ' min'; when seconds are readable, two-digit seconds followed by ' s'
4 h 55 min 26 s
